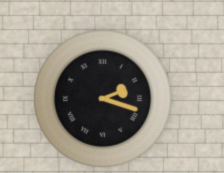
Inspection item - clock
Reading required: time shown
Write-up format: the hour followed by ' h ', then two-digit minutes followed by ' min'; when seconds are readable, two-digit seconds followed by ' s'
2 h 18 min
